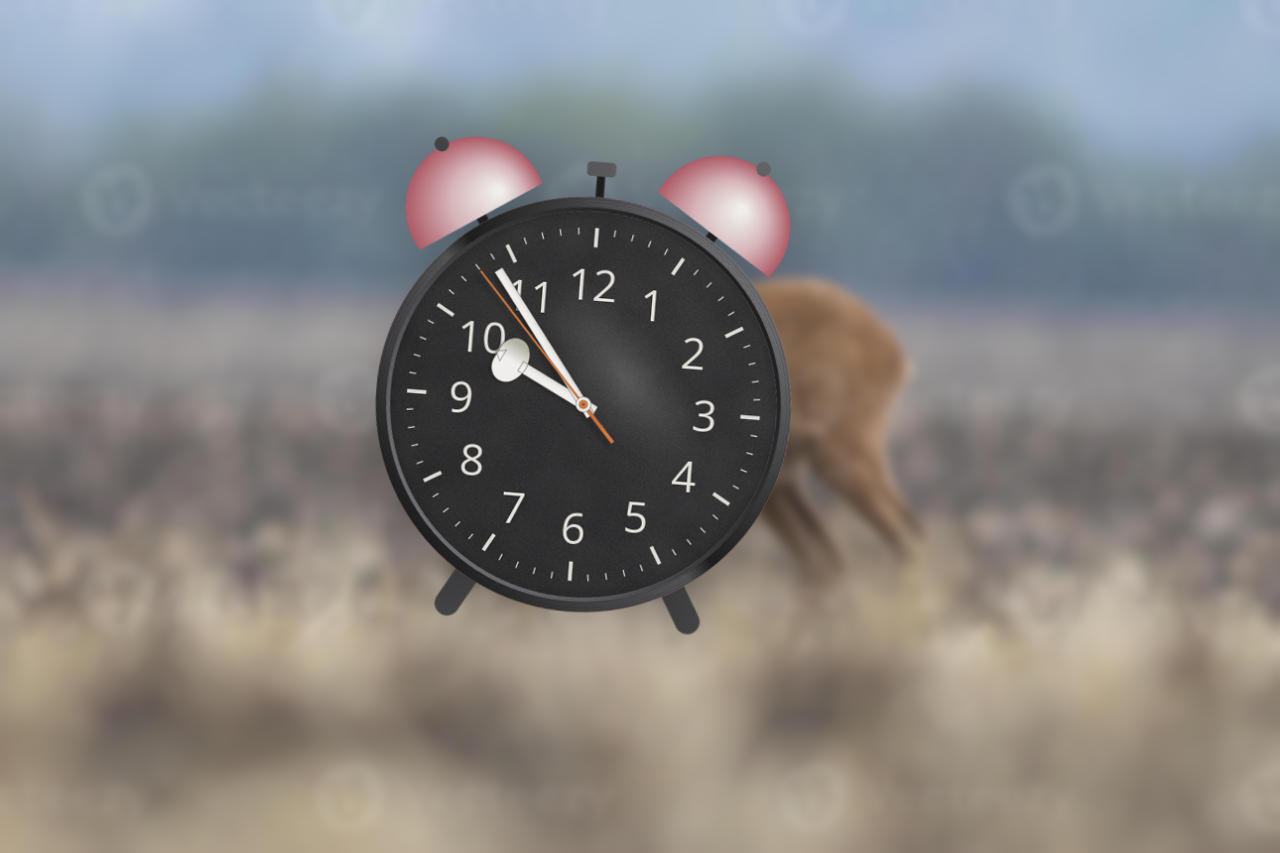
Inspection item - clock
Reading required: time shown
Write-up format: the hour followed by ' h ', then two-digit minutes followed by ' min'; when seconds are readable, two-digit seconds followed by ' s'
9 h 53 min 53 s
